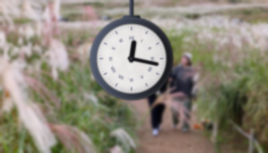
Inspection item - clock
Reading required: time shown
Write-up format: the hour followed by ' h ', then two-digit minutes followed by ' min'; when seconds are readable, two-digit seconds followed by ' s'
12 h 17 min
